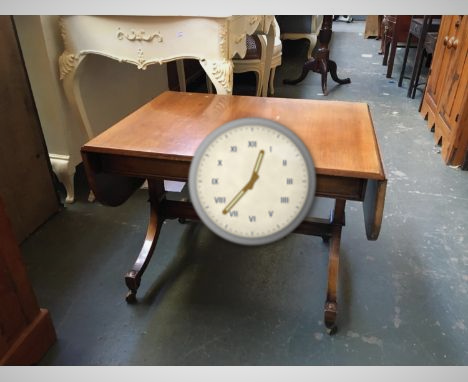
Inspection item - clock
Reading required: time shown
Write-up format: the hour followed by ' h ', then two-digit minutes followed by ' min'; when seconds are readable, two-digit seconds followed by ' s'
12 h 37 min
